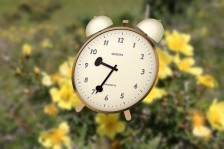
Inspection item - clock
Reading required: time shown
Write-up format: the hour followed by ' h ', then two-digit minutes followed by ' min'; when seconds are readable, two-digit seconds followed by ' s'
9 h 34 min
